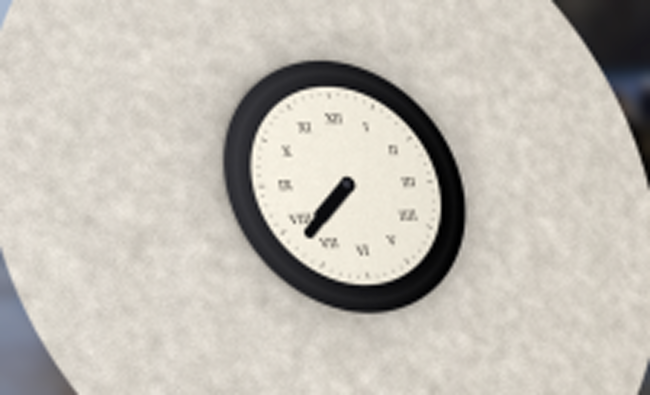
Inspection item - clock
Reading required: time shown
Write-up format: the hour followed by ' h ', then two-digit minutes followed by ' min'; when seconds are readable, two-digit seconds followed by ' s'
7 h 38 min
